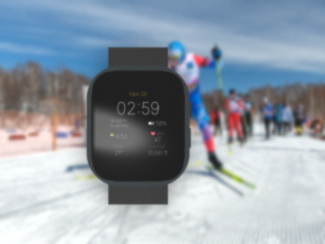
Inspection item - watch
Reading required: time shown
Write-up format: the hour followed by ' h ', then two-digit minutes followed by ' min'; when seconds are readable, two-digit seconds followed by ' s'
2 h 59 min
